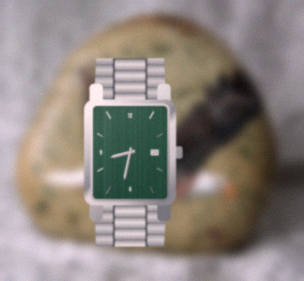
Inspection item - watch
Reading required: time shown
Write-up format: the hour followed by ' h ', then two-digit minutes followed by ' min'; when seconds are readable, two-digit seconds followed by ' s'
8 h 32 min
